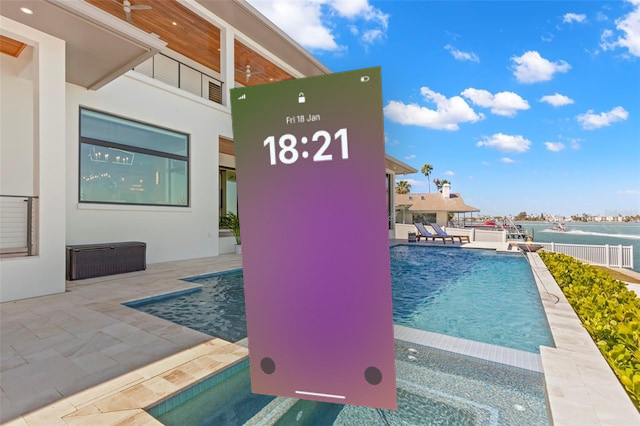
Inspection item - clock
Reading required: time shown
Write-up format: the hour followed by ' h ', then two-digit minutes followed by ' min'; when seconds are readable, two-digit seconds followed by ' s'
18 h 21 min
